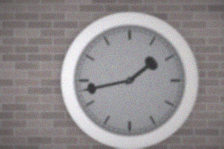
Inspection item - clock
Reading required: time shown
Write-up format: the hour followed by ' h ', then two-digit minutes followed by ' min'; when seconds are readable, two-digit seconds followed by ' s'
1 h 43 min
